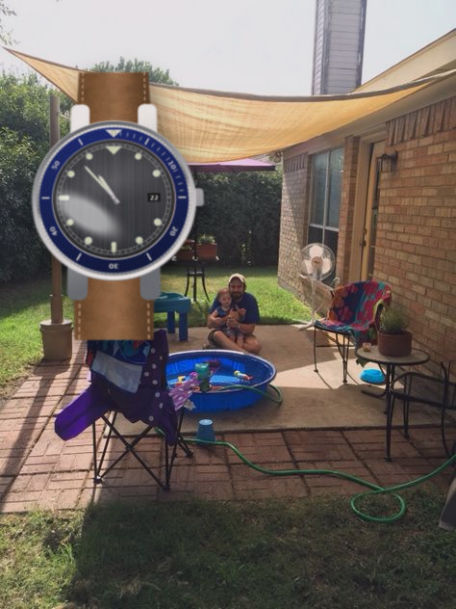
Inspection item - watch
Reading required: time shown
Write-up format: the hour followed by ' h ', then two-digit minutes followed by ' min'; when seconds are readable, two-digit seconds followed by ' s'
10 h 53 min
